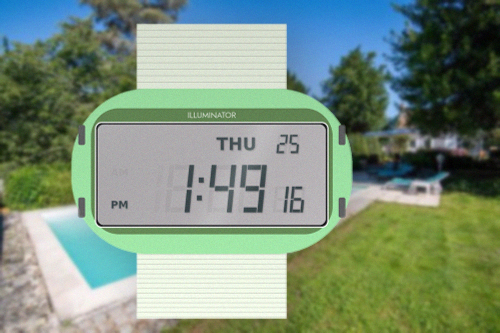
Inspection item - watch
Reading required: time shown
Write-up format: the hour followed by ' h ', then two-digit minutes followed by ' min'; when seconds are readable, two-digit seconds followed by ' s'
1 h 49 min 16 s
